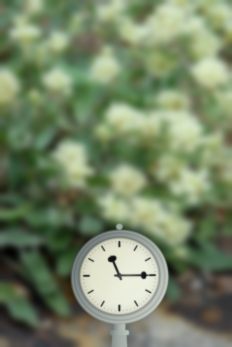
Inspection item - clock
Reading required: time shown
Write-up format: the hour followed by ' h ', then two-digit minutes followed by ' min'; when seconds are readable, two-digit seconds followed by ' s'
11 h 15 min
